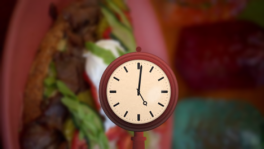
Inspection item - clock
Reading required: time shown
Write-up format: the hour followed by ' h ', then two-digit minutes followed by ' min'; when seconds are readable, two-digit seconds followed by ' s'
5 h 01 min
